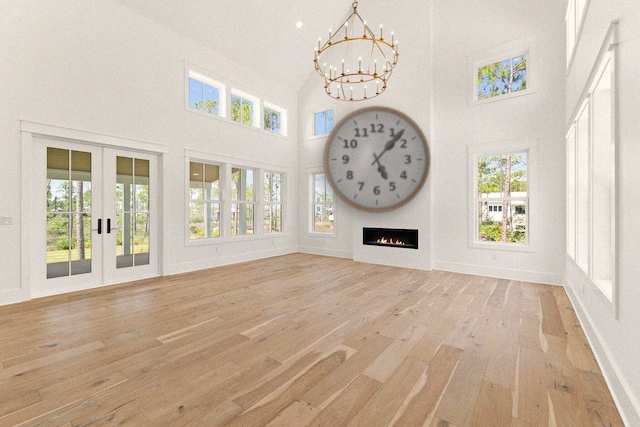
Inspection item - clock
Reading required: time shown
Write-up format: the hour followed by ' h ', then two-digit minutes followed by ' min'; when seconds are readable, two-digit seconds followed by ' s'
5 h 07 min
